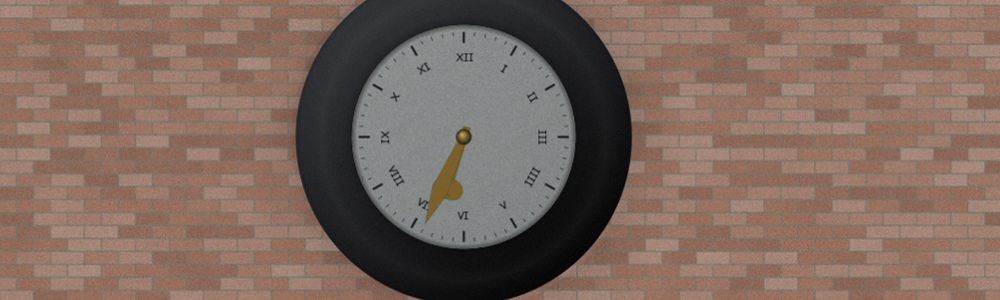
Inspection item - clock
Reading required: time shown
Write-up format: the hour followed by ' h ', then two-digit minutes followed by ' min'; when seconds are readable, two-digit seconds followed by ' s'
6 h 34 min
